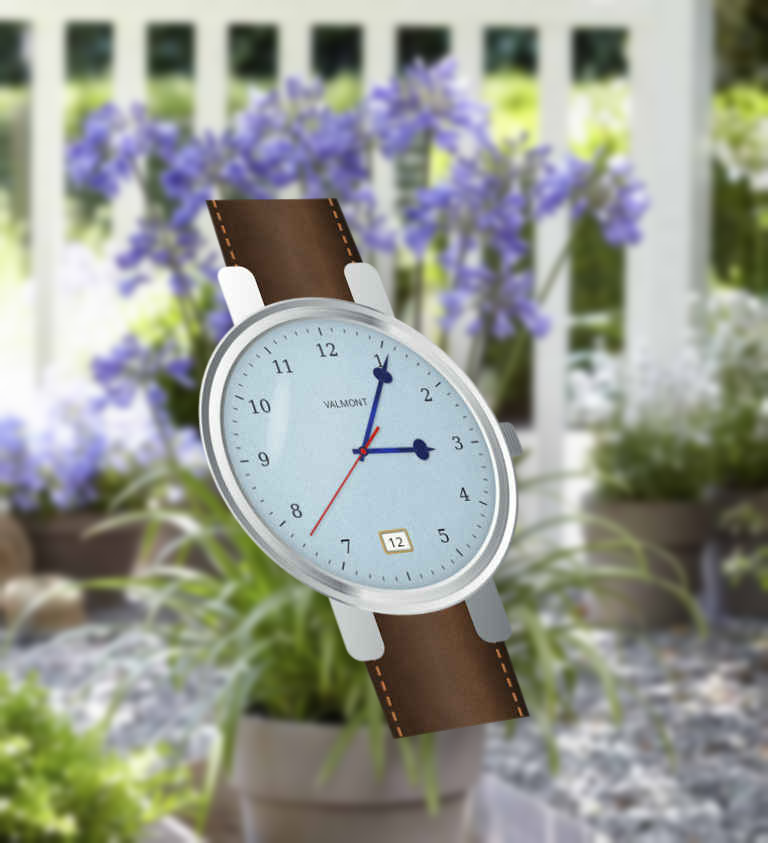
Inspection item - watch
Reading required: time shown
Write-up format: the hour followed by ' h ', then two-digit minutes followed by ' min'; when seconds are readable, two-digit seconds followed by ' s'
3 h 05 min 38 s
